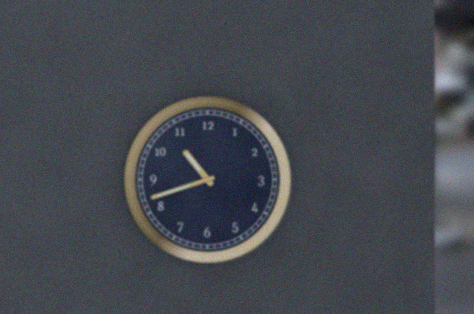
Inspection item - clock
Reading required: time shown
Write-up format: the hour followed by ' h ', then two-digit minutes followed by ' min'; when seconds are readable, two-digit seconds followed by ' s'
10 h 42 min
